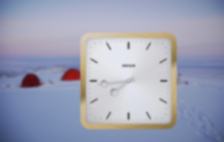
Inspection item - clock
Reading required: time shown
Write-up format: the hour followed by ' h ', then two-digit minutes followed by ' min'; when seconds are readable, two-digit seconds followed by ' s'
7 h 44 min
